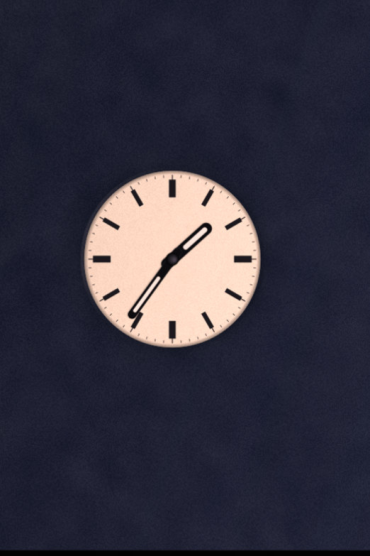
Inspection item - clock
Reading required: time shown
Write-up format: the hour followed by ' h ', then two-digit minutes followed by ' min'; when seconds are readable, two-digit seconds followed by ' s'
1 h 36 min
